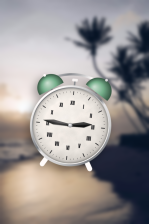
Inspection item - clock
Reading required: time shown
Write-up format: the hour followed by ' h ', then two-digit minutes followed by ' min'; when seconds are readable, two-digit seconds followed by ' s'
2 h 46 min
